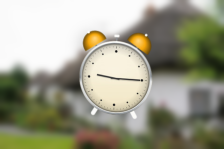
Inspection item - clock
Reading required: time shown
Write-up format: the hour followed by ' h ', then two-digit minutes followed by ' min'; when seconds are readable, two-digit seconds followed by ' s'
9 h 15 min
